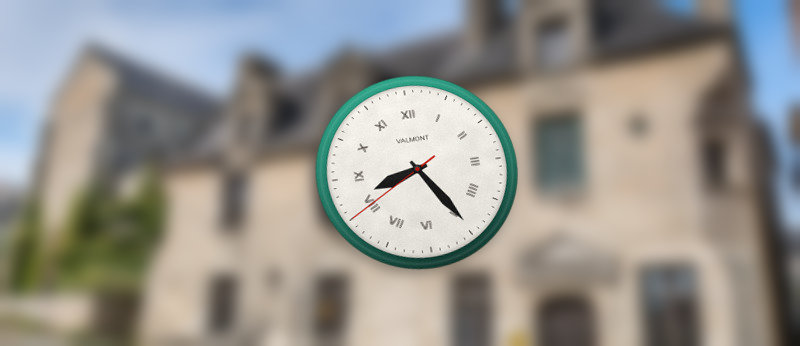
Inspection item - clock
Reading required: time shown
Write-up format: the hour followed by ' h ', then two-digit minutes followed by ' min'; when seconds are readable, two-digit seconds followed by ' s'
8 h 24 min 40 s
